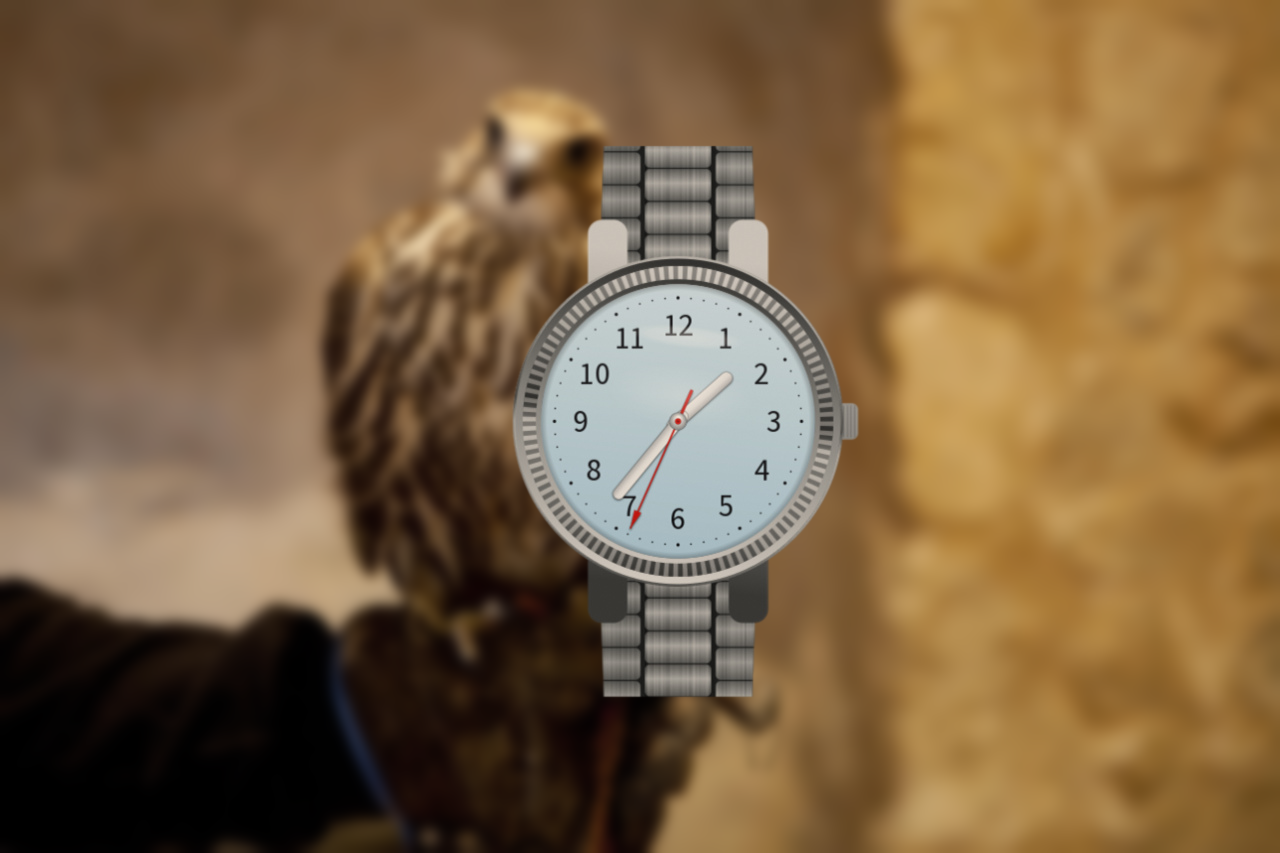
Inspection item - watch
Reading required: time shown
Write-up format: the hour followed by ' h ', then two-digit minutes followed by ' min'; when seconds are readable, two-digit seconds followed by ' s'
1 h 36 min 34 s
